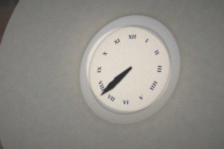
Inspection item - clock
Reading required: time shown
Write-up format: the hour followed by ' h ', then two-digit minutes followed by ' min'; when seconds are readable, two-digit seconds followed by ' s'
7 h 38 min
